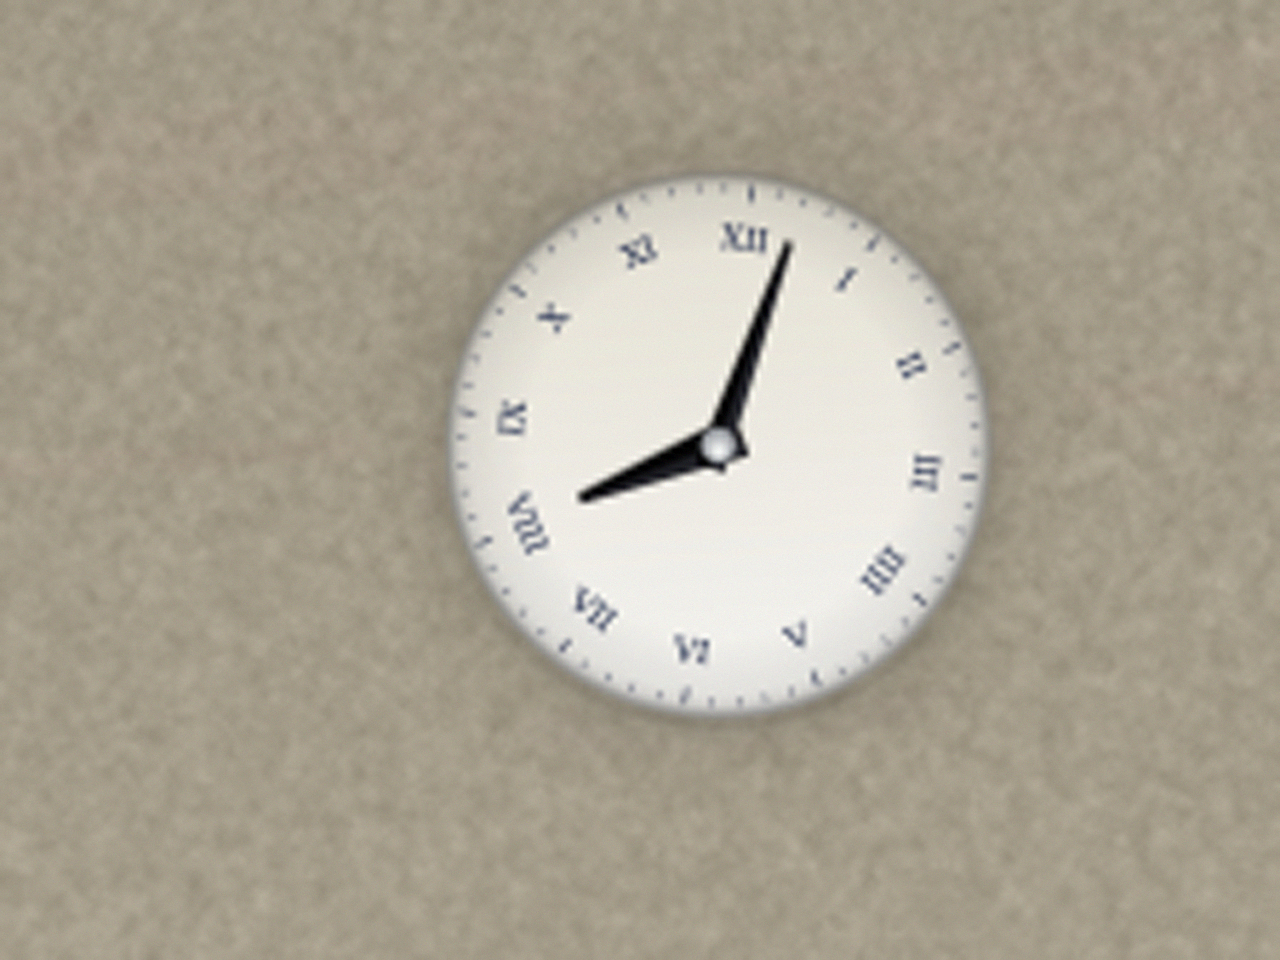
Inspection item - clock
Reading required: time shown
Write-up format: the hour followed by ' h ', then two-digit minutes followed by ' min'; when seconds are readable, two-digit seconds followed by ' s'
8 h 02 min
